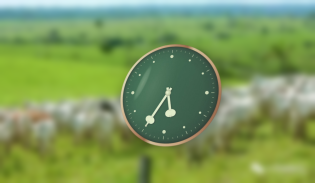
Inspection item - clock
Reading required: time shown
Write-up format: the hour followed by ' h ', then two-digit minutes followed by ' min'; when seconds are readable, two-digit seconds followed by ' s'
5 h 35 min
